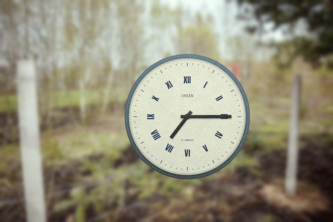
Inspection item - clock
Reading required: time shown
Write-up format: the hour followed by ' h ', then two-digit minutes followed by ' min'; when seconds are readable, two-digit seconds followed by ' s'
7 h 15 min
